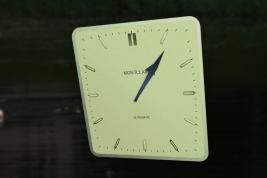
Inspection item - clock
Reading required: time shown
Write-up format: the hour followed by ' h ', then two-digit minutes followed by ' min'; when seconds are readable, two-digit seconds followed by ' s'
1 h 06 min
